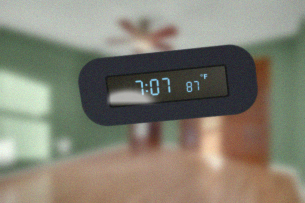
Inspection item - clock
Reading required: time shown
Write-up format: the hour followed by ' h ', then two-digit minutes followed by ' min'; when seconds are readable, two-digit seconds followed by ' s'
7 h 07 min
